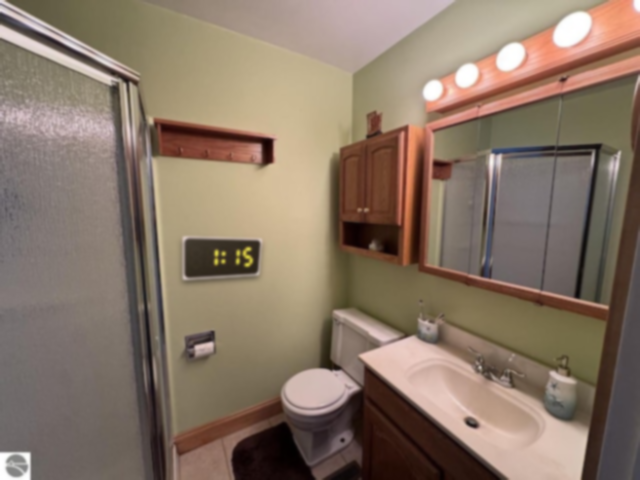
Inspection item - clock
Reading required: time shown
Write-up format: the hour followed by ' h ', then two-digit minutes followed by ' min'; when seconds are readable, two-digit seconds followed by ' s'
1 h 15 min
